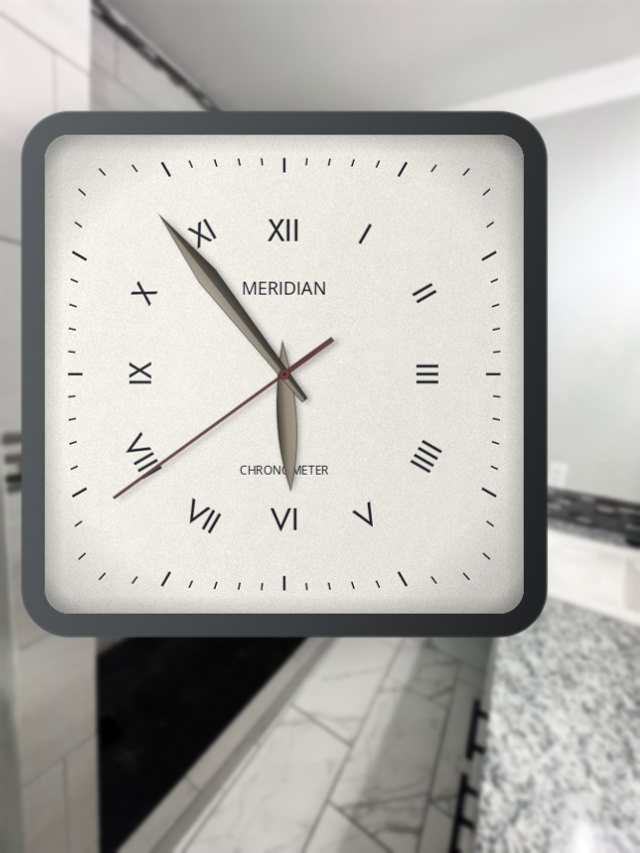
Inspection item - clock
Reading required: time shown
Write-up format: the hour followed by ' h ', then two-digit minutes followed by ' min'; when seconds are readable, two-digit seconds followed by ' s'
5 h 53 min 39 s
